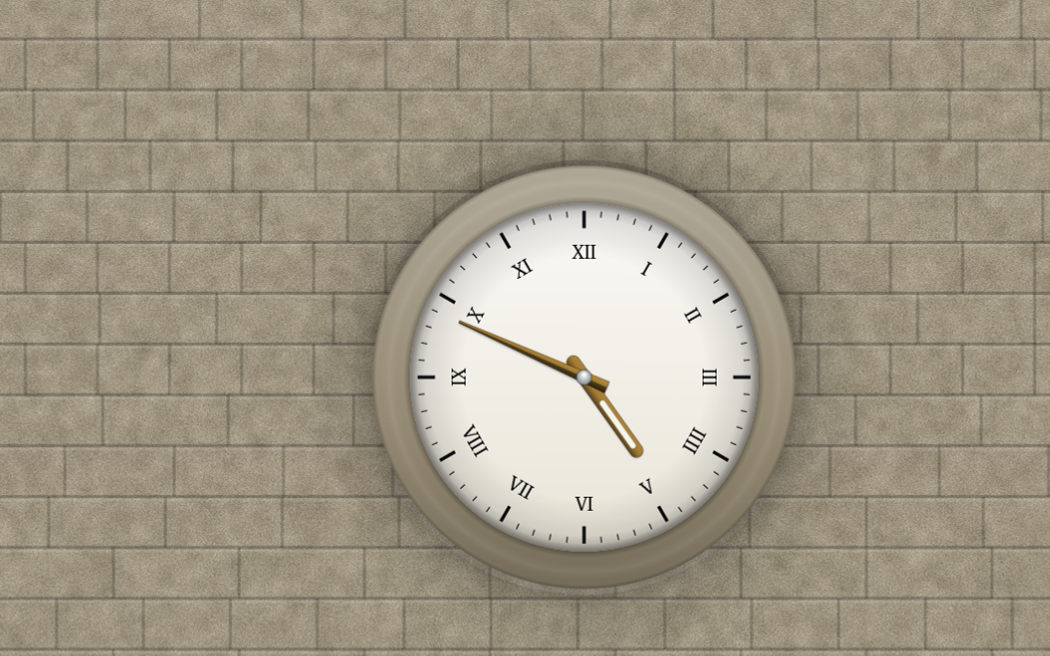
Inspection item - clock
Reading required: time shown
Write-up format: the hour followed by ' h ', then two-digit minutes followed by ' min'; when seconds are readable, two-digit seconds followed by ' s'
4 h 49 min
